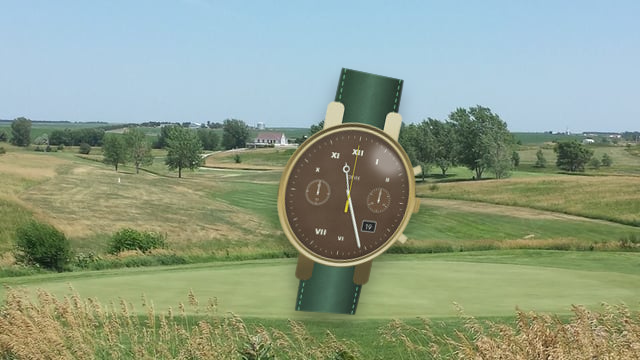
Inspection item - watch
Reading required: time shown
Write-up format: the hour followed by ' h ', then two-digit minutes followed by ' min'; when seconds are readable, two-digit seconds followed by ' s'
11 h 26 min
